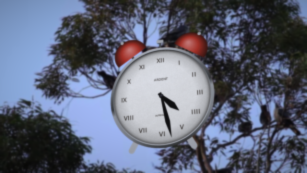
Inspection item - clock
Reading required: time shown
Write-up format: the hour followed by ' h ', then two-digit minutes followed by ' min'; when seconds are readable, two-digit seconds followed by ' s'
4 h 28 min
